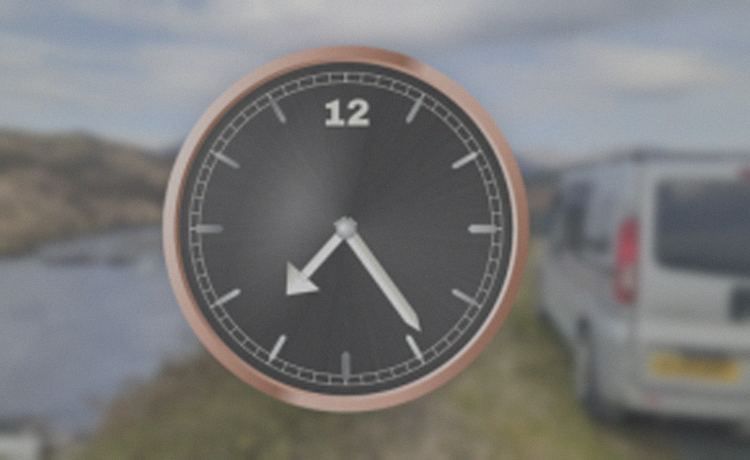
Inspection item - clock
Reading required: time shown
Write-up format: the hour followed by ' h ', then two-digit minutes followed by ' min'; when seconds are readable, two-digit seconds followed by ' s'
7 h 24 min
